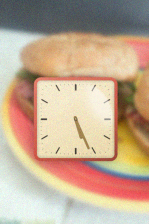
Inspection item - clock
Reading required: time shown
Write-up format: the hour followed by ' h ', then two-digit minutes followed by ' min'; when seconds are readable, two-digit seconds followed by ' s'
5 h 26 min
